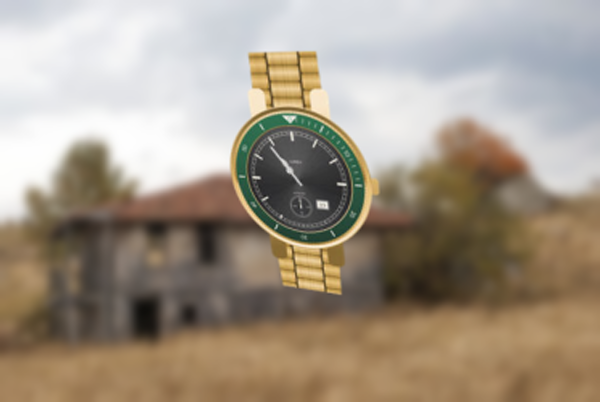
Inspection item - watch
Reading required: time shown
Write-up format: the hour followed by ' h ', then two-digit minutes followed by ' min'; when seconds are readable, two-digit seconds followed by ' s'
10 h 54 min
